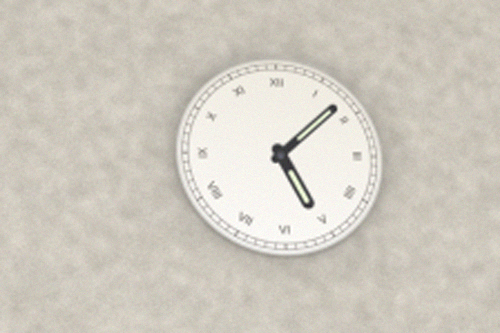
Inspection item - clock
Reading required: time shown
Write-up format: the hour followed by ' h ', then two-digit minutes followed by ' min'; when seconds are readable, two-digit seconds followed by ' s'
5 h 08 min
